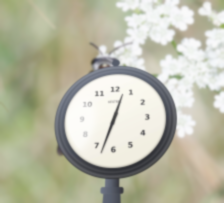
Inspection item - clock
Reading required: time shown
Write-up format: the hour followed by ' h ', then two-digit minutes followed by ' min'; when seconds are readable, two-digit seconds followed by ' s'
12 h 33 min
